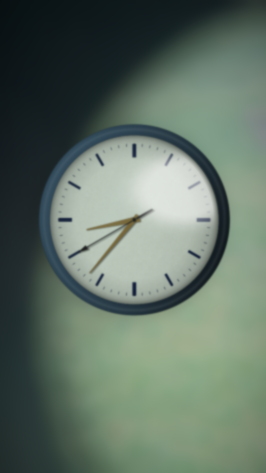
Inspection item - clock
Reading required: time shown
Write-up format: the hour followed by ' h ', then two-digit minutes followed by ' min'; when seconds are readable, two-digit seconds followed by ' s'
8 h 36 min 40 s
